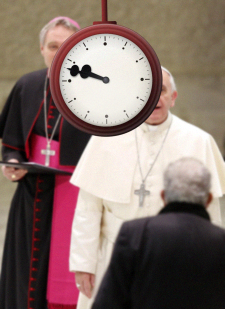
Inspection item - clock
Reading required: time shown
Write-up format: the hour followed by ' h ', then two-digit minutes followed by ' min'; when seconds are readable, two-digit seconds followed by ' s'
9 h 48 min
